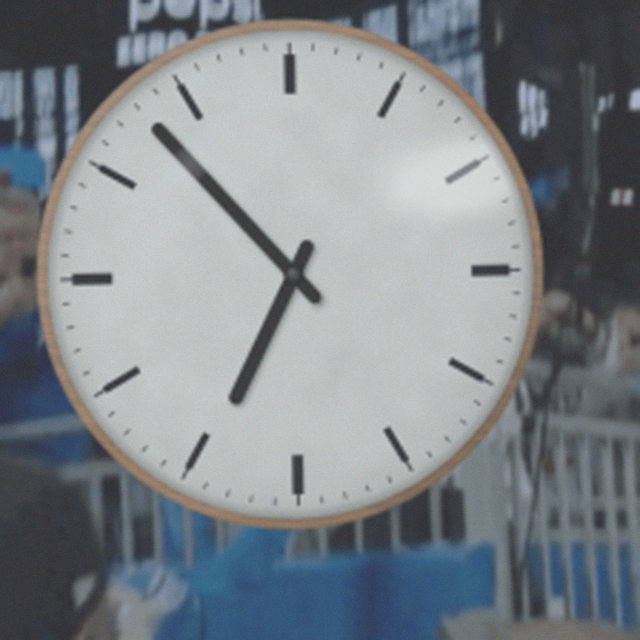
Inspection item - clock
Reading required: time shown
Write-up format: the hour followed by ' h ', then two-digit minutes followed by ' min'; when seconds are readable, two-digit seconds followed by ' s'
6 h 53 min
